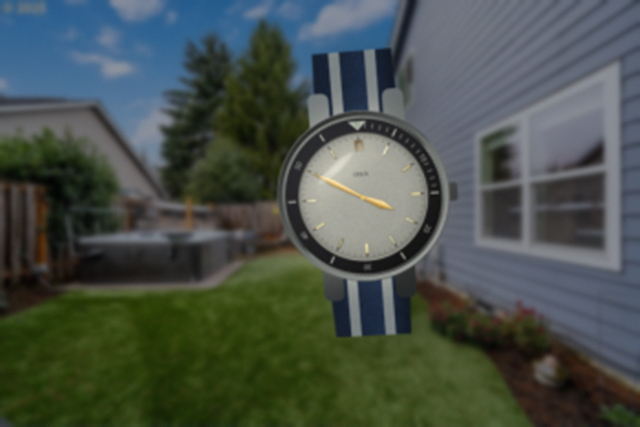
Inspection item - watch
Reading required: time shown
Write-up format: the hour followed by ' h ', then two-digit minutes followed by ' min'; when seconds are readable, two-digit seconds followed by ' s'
3 h 50 min
